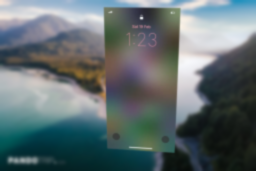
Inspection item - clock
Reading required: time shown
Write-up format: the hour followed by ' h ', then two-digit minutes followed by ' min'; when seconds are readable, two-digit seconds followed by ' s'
1 h 23 min
